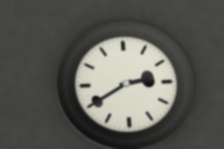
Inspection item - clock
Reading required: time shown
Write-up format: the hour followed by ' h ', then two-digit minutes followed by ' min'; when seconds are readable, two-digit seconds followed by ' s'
2 h 40 min
